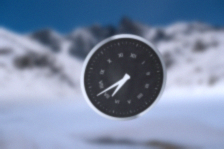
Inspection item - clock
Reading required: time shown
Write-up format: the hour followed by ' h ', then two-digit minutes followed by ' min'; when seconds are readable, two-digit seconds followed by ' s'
6 h 37 min
